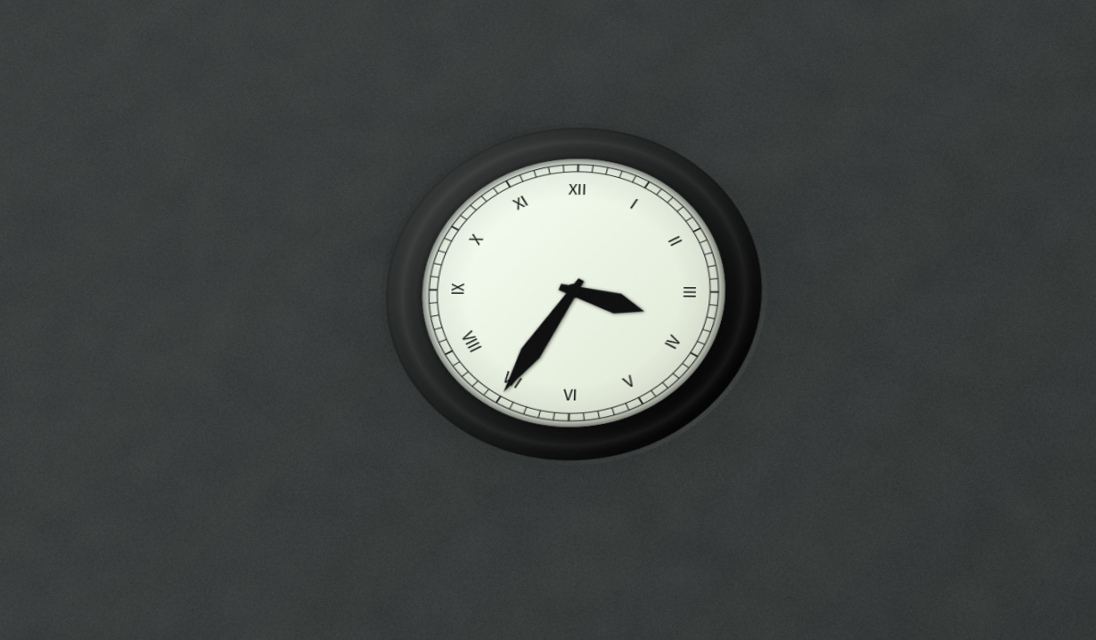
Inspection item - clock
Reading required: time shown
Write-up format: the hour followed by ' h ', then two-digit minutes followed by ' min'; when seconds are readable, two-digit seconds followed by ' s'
3 h 35 min
